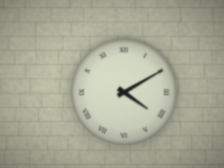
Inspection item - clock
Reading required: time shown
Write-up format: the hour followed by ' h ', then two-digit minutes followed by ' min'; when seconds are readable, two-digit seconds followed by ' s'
4 h 10 min
